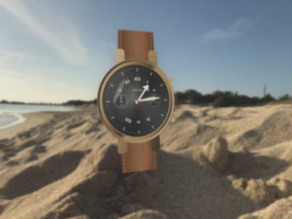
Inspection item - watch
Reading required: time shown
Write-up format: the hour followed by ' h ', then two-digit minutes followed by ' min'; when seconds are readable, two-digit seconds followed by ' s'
1 h 14 min
